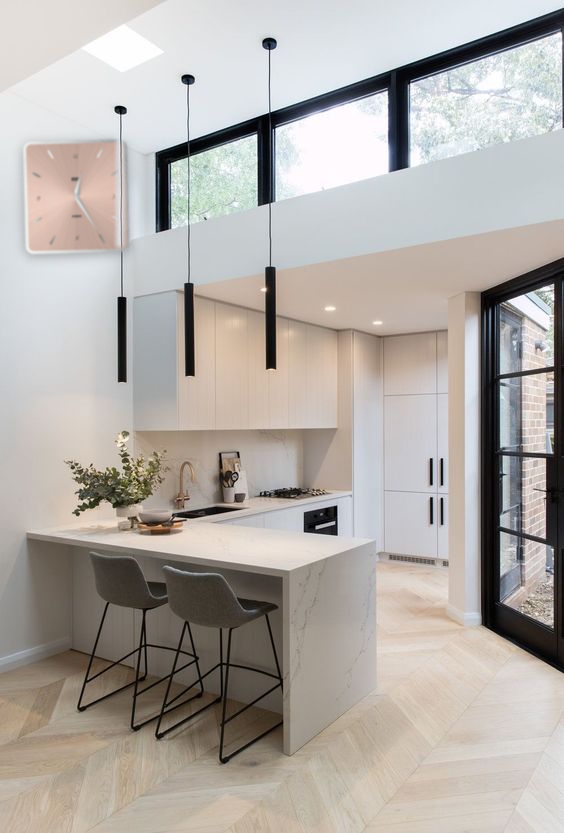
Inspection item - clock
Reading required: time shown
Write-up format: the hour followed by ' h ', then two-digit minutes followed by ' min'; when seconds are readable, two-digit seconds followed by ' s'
12 h 25 min
